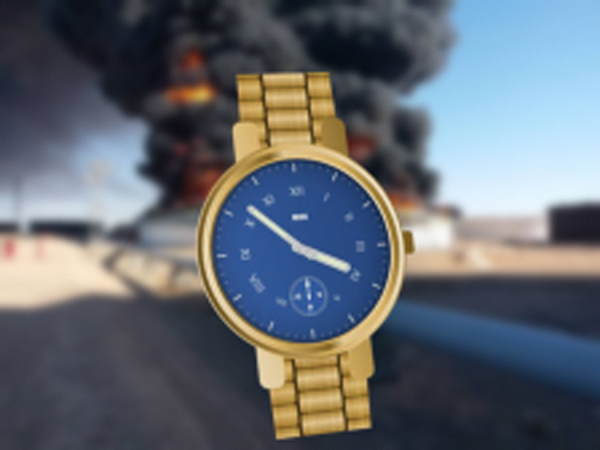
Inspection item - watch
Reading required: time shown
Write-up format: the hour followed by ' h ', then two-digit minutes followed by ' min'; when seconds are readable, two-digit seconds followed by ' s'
3 h 52 min
